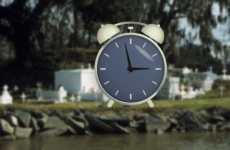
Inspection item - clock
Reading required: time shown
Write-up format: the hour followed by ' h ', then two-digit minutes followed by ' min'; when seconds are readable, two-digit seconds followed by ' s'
2 h 58 min
